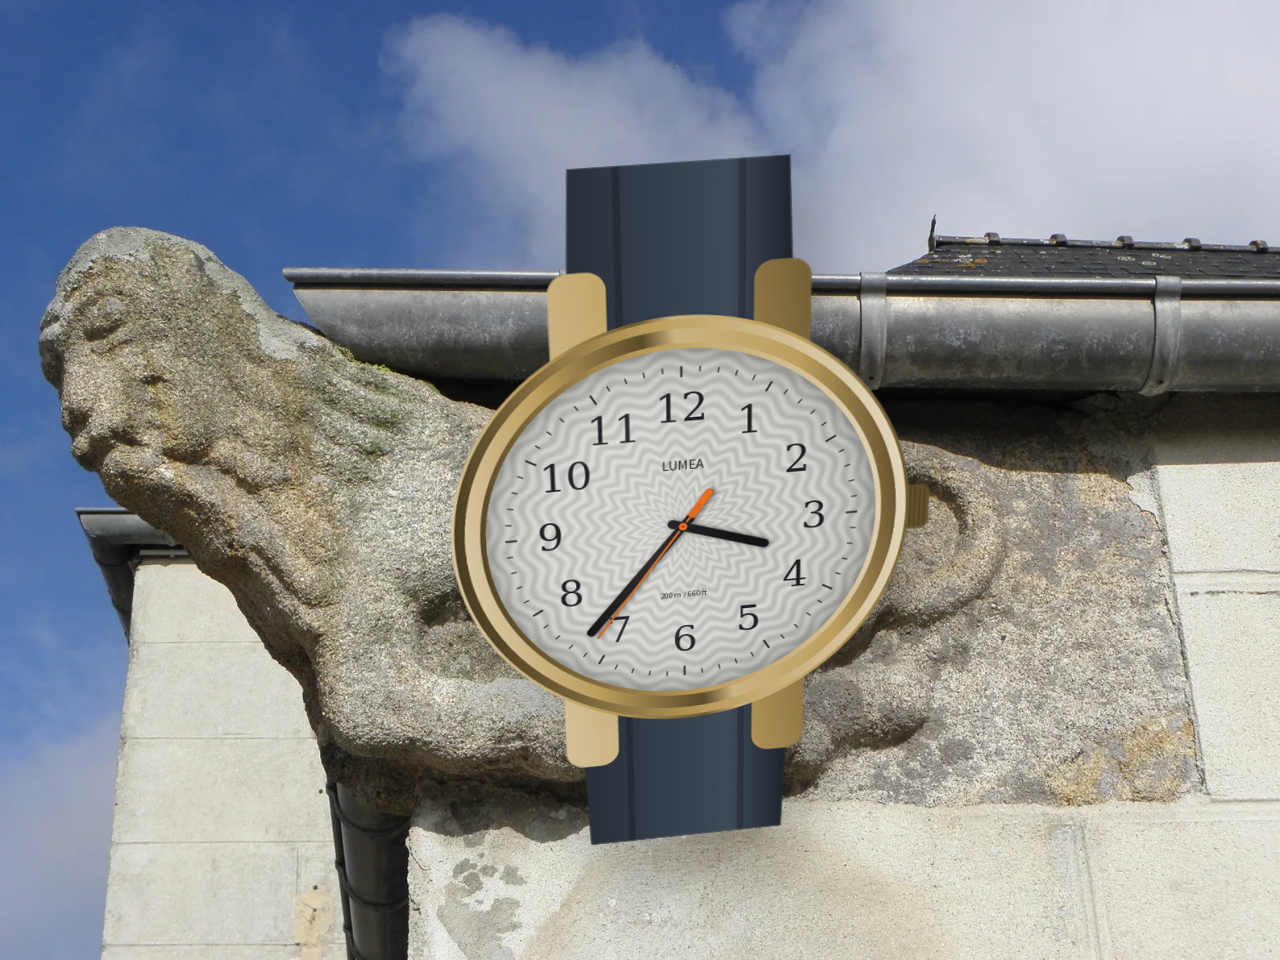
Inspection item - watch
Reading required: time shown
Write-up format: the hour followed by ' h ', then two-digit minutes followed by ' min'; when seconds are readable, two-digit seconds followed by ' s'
3 h 36 min 36 s
